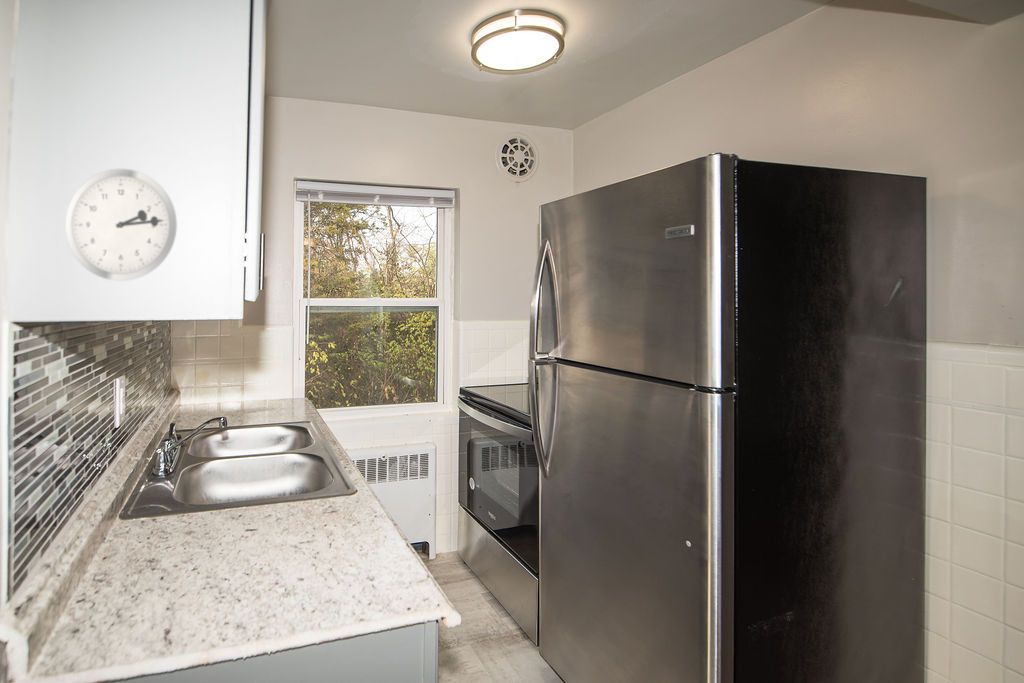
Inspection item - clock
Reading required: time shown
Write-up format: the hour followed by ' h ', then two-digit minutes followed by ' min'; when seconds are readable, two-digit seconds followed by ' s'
2 h 14 min
